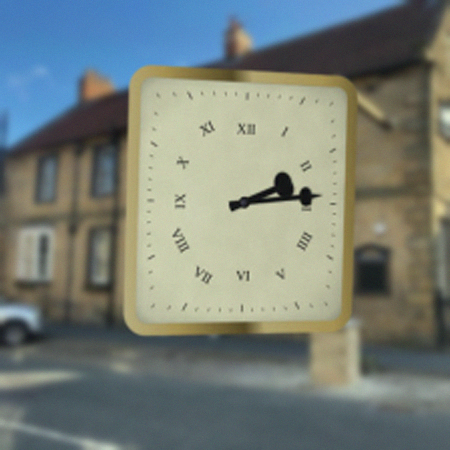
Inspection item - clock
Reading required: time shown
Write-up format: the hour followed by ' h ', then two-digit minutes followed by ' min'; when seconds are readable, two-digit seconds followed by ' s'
2 h 14 min
